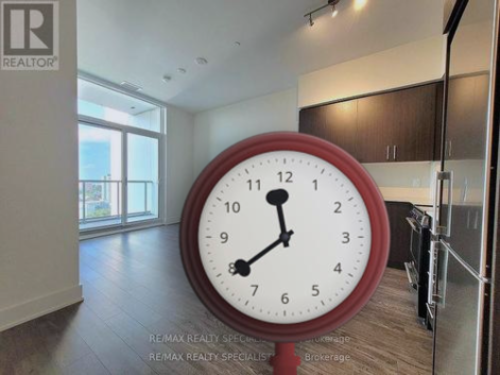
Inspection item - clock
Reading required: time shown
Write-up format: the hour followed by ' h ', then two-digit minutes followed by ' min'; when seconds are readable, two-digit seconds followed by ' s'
11 h 39 min
